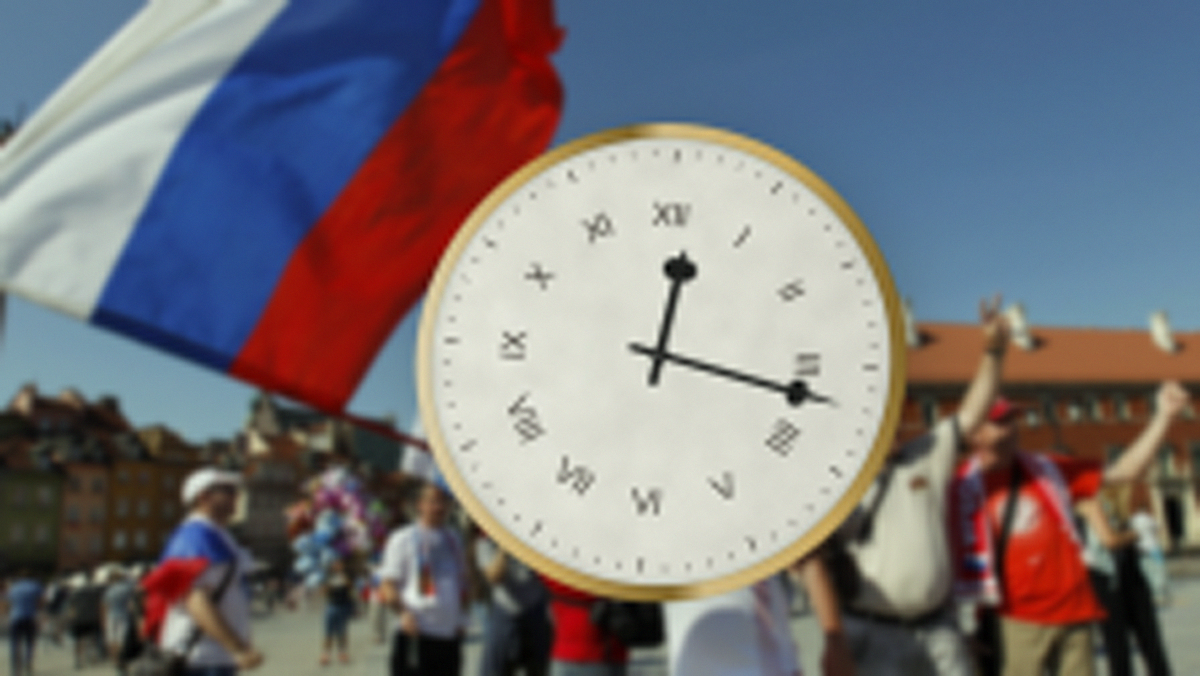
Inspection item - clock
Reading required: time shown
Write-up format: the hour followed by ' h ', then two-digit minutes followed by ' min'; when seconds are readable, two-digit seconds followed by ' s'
12 h 17 min
